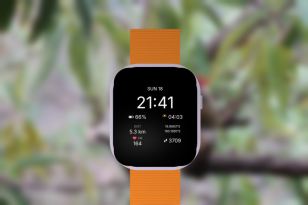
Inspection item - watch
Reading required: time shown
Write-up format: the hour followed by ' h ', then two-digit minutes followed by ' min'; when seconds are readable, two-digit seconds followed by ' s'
21 h 41 min
